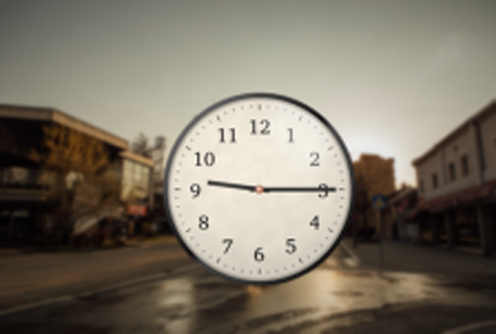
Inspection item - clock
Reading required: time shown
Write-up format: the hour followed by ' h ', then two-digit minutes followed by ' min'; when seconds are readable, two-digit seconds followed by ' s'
9 h 15 min
